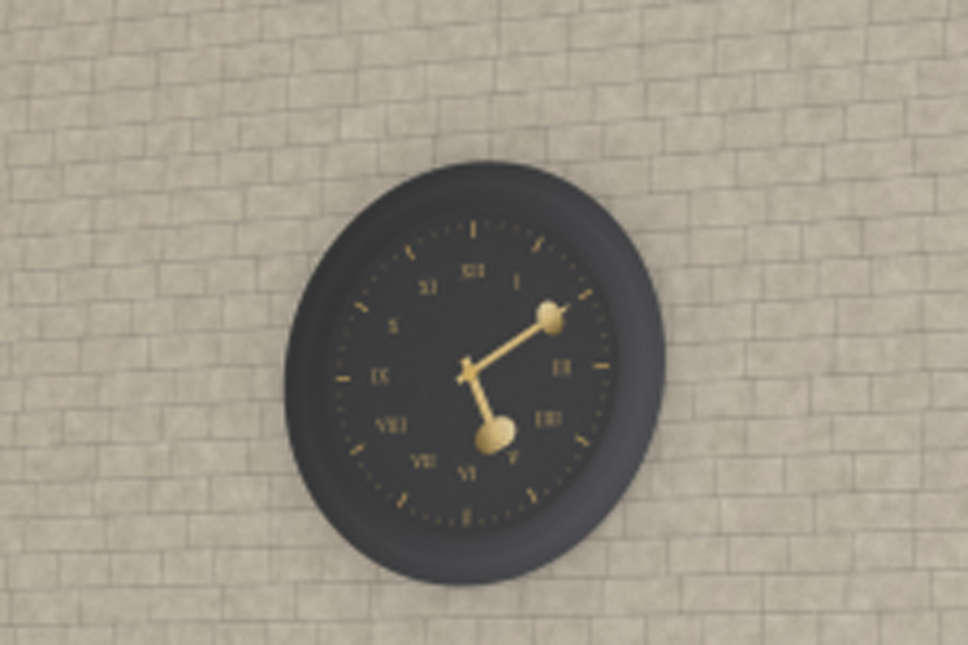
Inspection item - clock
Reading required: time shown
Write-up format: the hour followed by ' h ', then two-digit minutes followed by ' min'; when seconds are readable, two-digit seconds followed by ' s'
5 h 10 min
